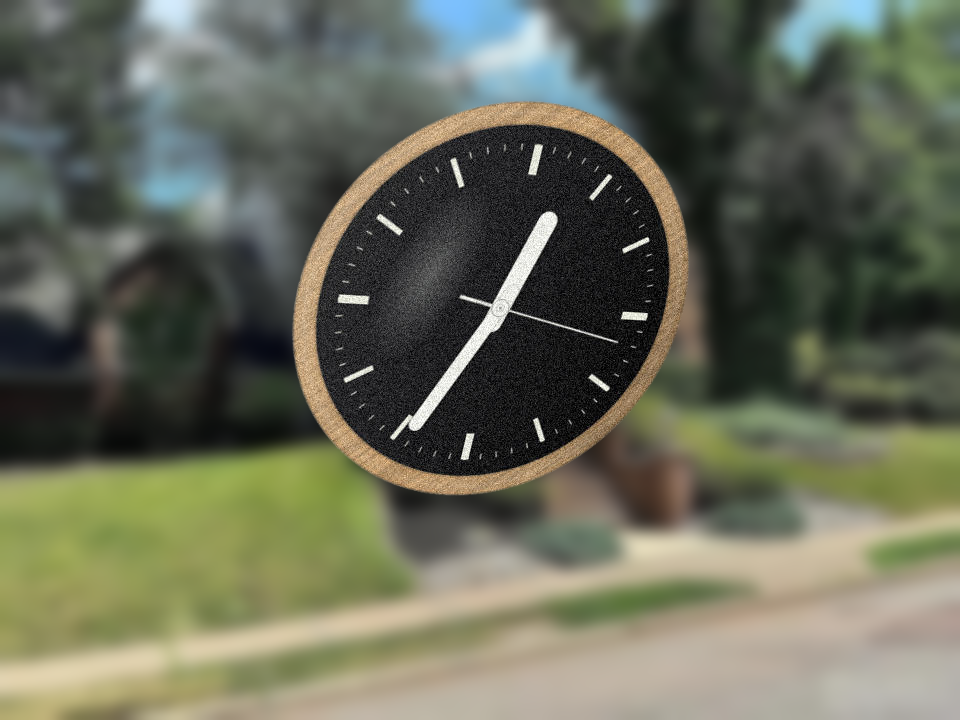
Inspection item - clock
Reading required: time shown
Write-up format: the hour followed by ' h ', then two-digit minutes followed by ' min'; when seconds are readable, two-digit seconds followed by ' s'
12 h 34 min 17 s
